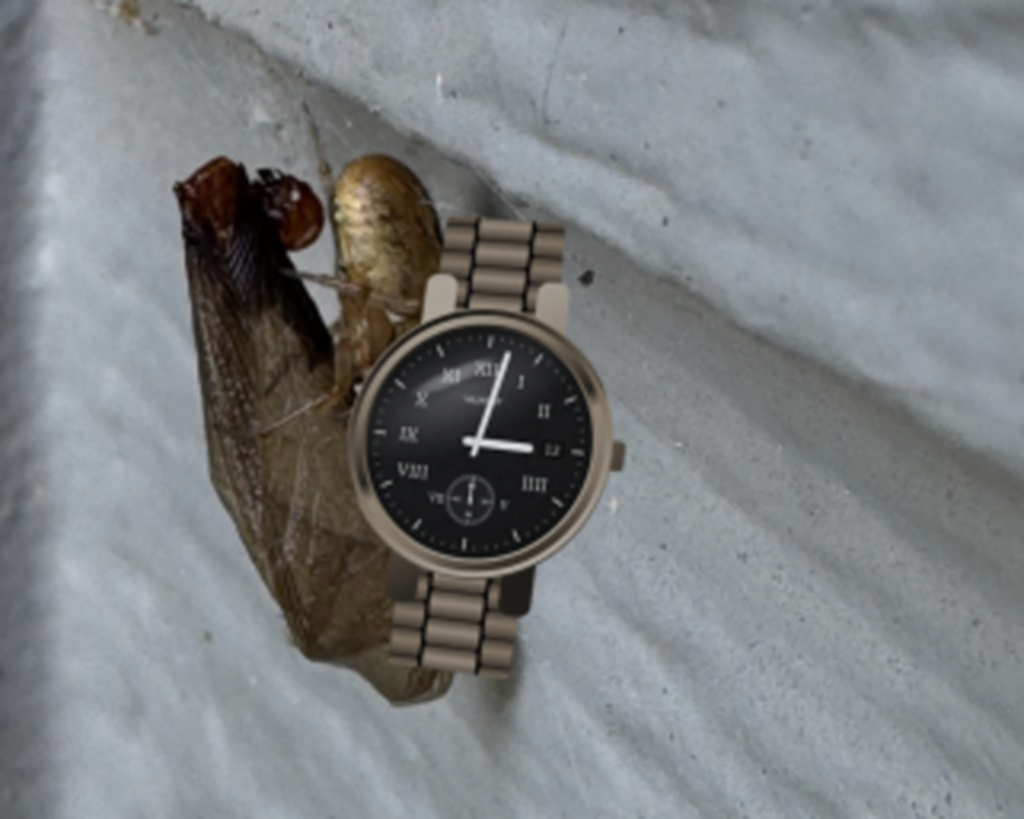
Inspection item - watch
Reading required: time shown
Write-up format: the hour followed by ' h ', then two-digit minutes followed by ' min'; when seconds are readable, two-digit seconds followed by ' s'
3 h 02 min
